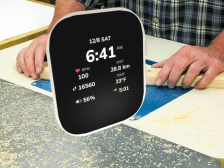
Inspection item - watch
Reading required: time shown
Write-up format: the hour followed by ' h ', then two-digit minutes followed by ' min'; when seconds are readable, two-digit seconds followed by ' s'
6 h 41 min
